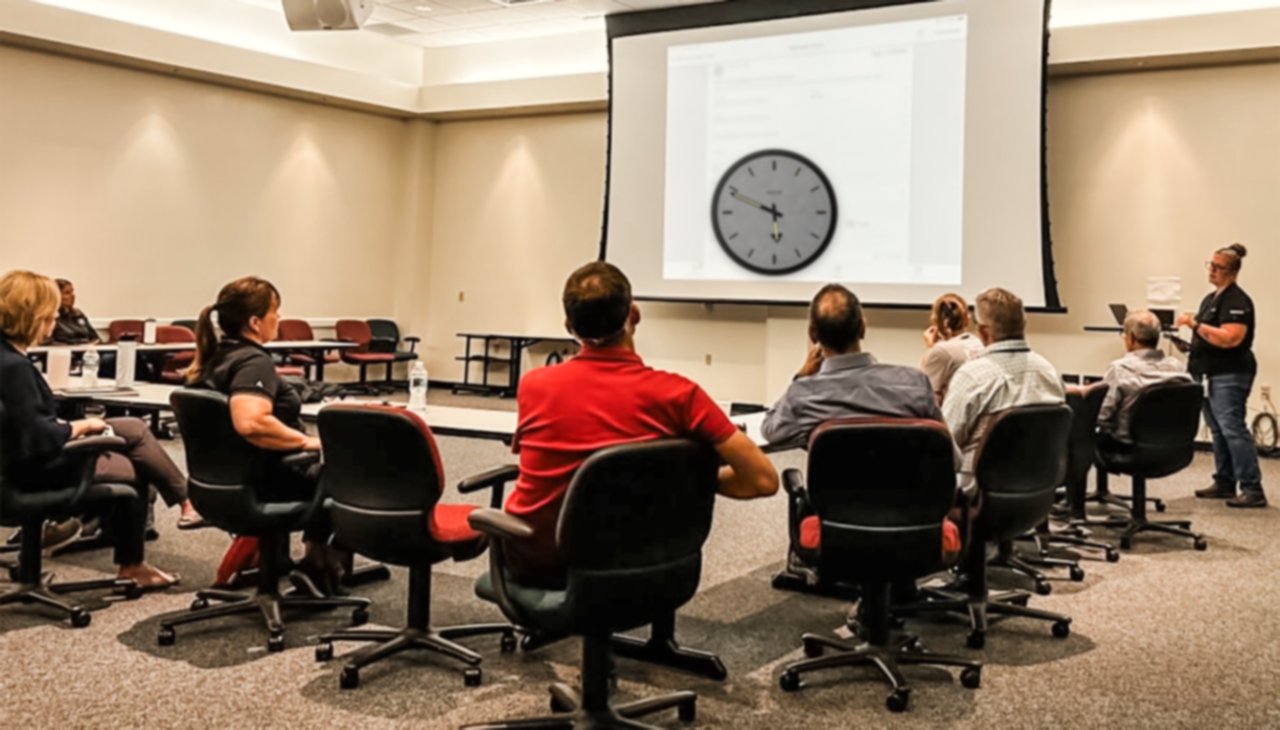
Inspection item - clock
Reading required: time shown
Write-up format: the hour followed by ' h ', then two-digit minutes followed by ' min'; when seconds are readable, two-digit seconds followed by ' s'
5 h 49 min
